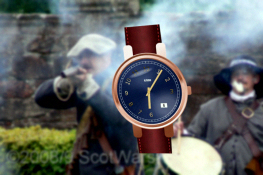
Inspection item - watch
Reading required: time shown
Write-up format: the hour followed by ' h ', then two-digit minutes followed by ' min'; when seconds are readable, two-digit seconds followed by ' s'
6 h 06 min
